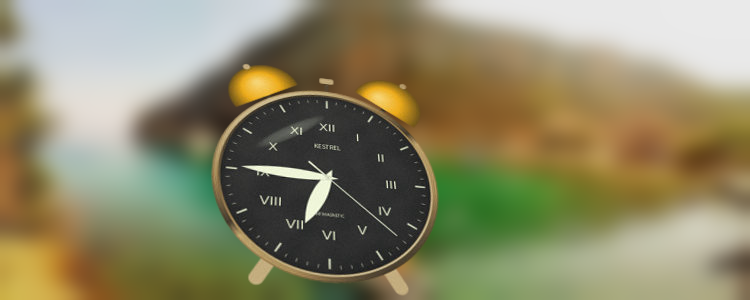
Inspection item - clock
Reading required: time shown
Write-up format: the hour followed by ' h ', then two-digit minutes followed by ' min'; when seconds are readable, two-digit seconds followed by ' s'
6 h 45 min 22 s
